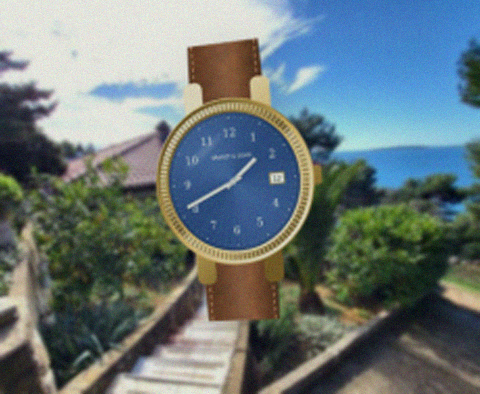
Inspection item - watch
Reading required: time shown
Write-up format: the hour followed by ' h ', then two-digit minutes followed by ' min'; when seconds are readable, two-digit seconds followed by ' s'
1 h 41 min
